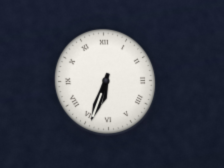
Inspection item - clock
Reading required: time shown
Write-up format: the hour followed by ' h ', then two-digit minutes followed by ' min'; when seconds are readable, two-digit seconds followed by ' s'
6 h 34 min
